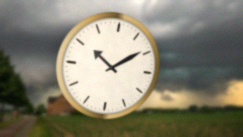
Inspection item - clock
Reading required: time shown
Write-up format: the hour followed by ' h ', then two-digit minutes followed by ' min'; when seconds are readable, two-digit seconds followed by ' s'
10 h 09 min
